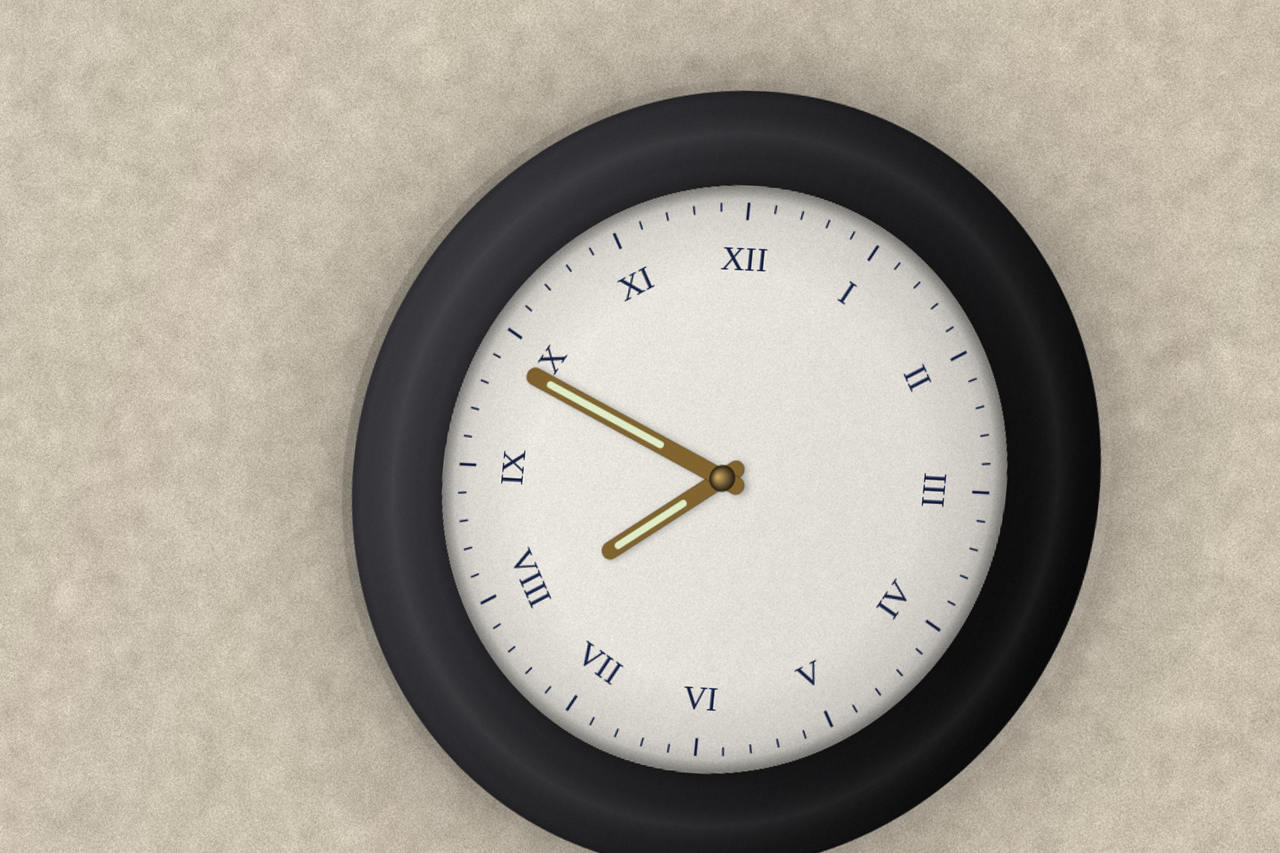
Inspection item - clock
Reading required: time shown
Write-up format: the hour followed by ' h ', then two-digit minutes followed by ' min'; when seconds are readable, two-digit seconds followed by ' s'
7 h 49 min
